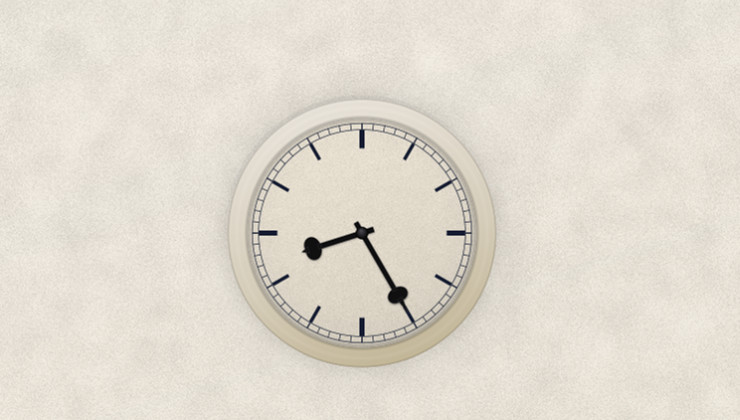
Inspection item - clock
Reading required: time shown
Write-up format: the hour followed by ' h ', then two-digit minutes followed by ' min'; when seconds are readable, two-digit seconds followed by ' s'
8 h 25 min
